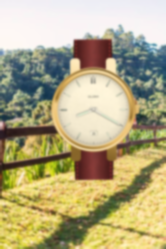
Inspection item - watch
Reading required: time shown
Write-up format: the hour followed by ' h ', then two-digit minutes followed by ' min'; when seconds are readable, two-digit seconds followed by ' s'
8 h 20 min
